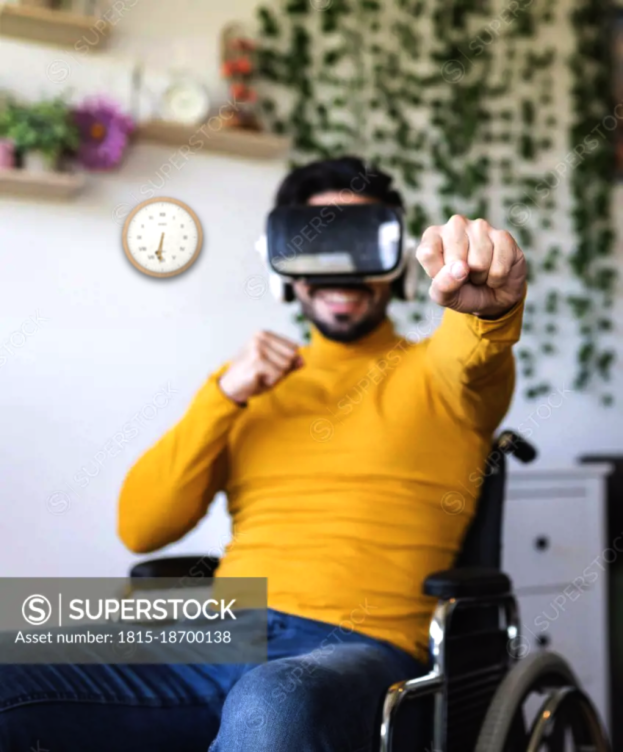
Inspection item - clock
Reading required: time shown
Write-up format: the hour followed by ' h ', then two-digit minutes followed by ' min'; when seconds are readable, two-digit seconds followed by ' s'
6 h 31 min
